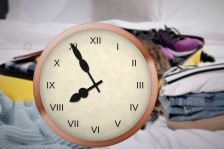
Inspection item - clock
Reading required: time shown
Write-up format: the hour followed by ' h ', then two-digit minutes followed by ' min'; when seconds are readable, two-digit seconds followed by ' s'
7 h 55 min
